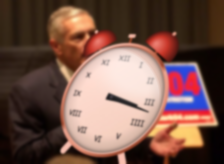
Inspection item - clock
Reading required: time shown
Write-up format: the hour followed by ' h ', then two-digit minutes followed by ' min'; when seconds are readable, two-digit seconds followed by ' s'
3 h 17 min
